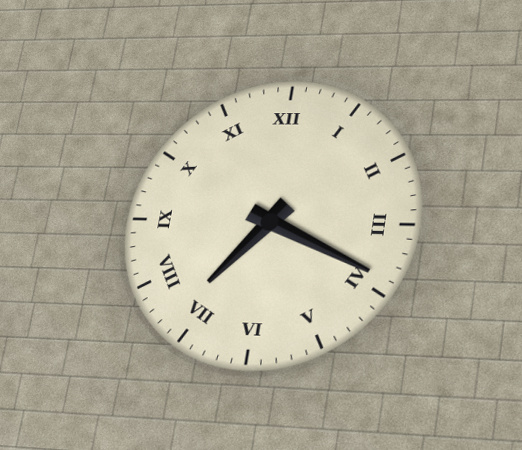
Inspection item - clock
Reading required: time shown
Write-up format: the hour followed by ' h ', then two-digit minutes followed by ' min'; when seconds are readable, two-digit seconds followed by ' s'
7 h 19 min
